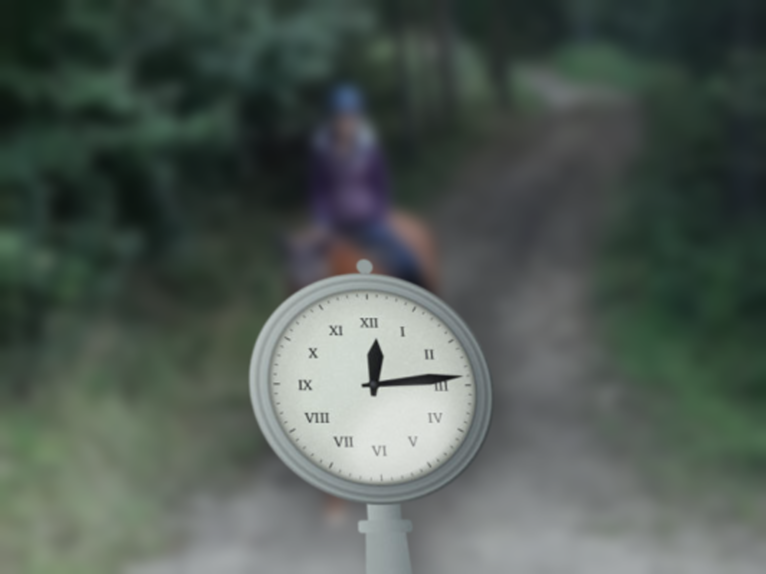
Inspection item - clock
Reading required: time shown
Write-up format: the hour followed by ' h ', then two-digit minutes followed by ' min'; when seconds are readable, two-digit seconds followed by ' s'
12 h 14 min
